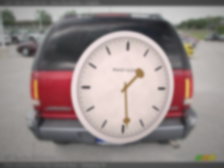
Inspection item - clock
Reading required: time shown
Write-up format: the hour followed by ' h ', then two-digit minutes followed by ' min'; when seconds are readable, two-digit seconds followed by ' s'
1 h 29 min
